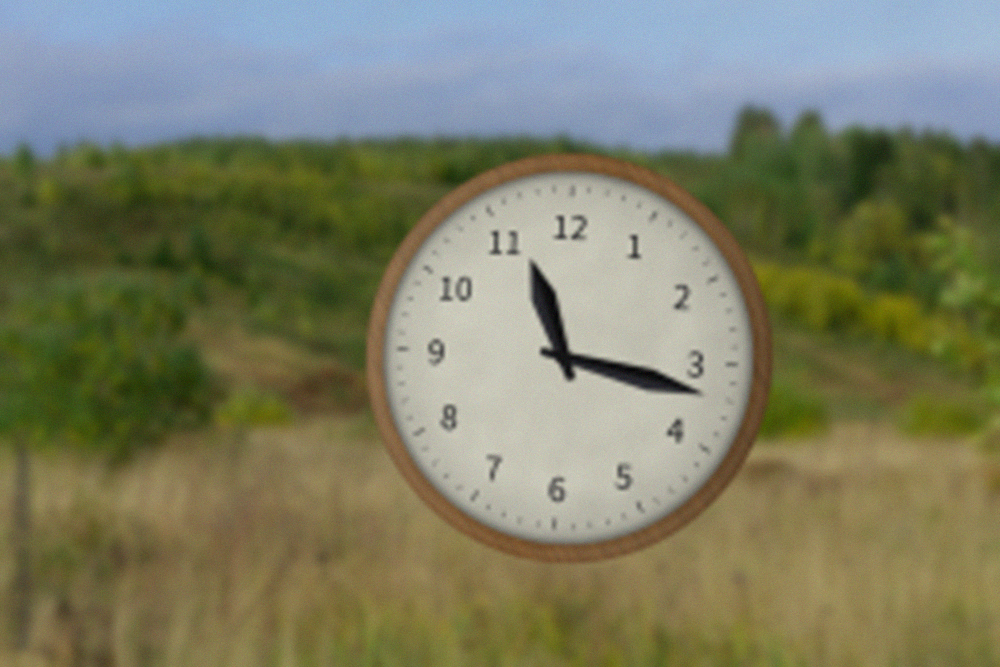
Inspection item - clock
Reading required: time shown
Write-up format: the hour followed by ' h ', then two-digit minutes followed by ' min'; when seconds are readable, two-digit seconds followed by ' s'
11 h 17 min
